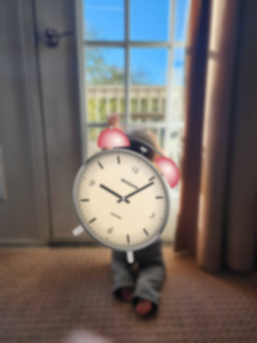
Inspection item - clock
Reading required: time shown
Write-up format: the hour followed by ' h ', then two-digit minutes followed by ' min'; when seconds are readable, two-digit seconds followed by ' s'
9 h 06 min
